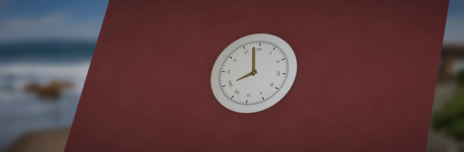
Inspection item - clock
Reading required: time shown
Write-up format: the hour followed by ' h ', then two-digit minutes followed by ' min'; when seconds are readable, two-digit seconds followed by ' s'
7 h 58 min
